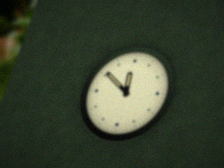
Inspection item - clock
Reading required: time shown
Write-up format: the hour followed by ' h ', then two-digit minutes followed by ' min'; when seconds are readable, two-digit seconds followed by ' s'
11 h 51 min
